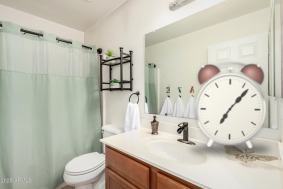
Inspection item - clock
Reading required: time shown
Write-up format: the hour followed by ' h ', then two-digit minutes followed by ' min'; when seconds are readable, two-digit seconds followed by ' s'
7 h 07 min
